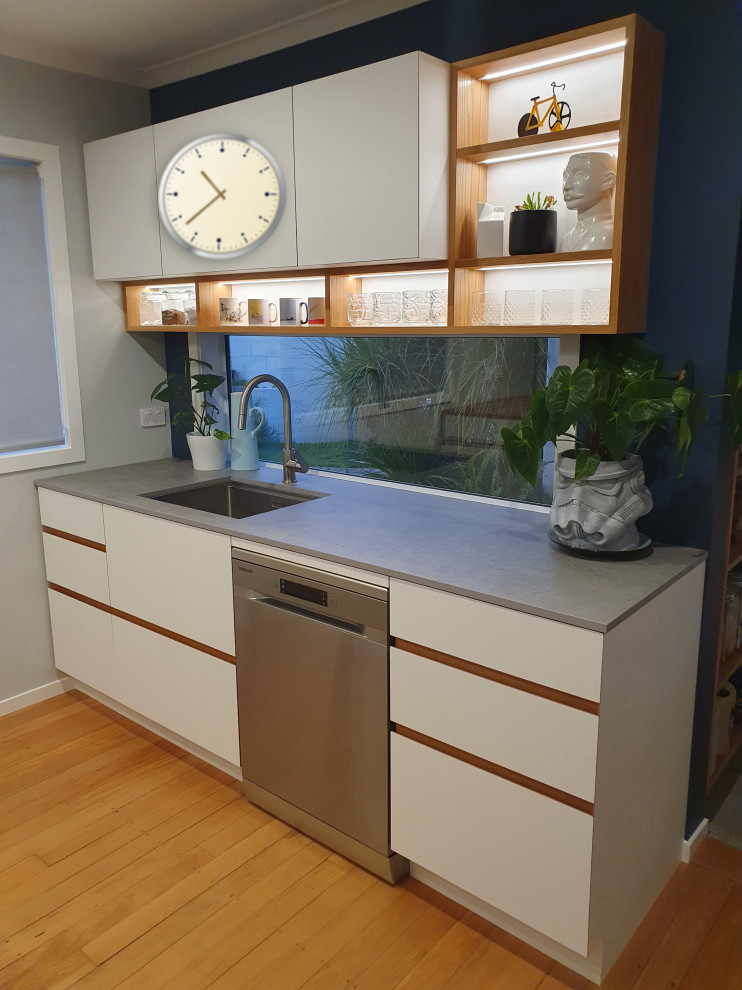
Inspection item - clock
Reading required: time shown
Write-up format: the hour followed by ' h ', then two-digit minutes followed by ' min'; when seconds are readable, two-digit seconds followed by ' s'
10 h 38 min
